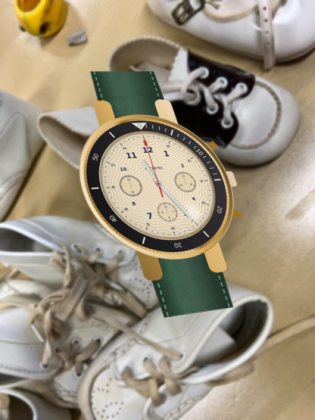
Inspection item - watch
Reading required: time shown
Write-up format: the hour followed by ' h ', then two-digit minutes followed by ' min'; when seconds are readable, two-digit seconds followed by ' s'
11 h 25 min
